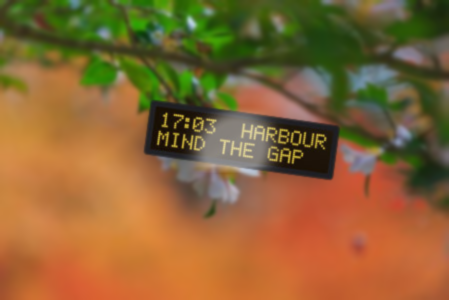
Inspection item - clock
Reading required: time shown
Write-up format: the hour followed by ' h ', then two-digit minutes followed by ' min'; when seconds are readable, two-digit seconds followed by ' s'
17 h 03 min
